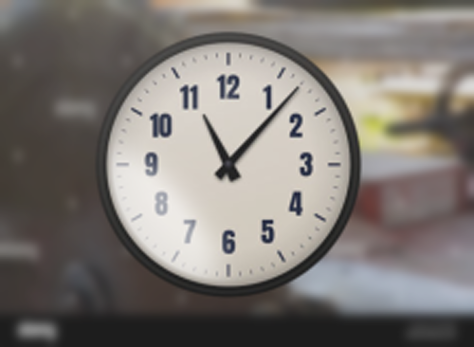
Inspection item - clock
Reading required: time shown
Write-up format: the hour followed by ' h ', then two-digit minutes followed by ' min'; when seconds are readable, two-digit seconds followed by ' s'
11 h 07 min
